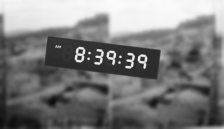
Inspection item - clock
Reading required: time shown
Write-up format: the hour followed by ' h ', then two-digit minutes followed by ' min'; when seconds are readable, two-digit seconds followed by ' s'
8 h 39 min 39 s
